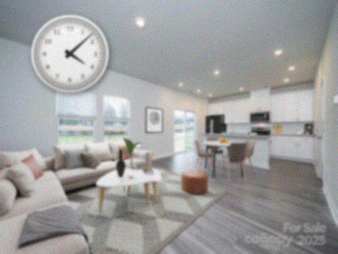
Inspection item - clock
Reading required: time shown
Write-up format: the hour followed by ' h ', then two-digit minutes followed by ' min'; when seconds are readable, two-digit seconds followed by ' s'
4 h 08 min
